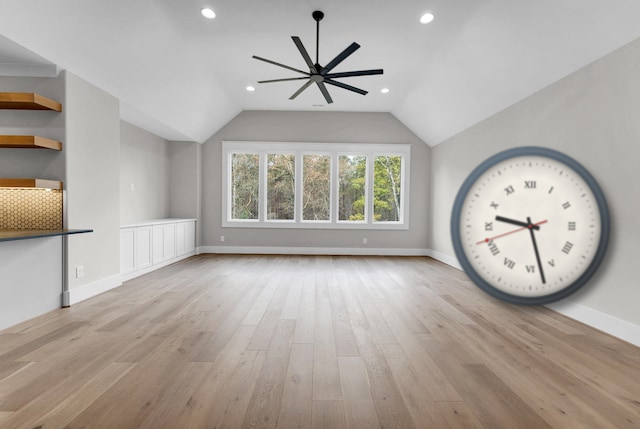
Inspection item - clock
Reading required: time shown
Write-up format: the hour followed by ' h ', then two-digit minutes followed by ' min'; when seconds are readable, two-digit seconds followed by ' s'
9 h 27 min 42 s
